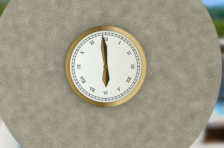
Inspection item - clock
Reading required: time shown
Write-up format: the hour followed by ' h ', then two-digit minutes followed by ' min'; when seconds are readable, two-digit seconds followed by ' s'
5 h 59 min
